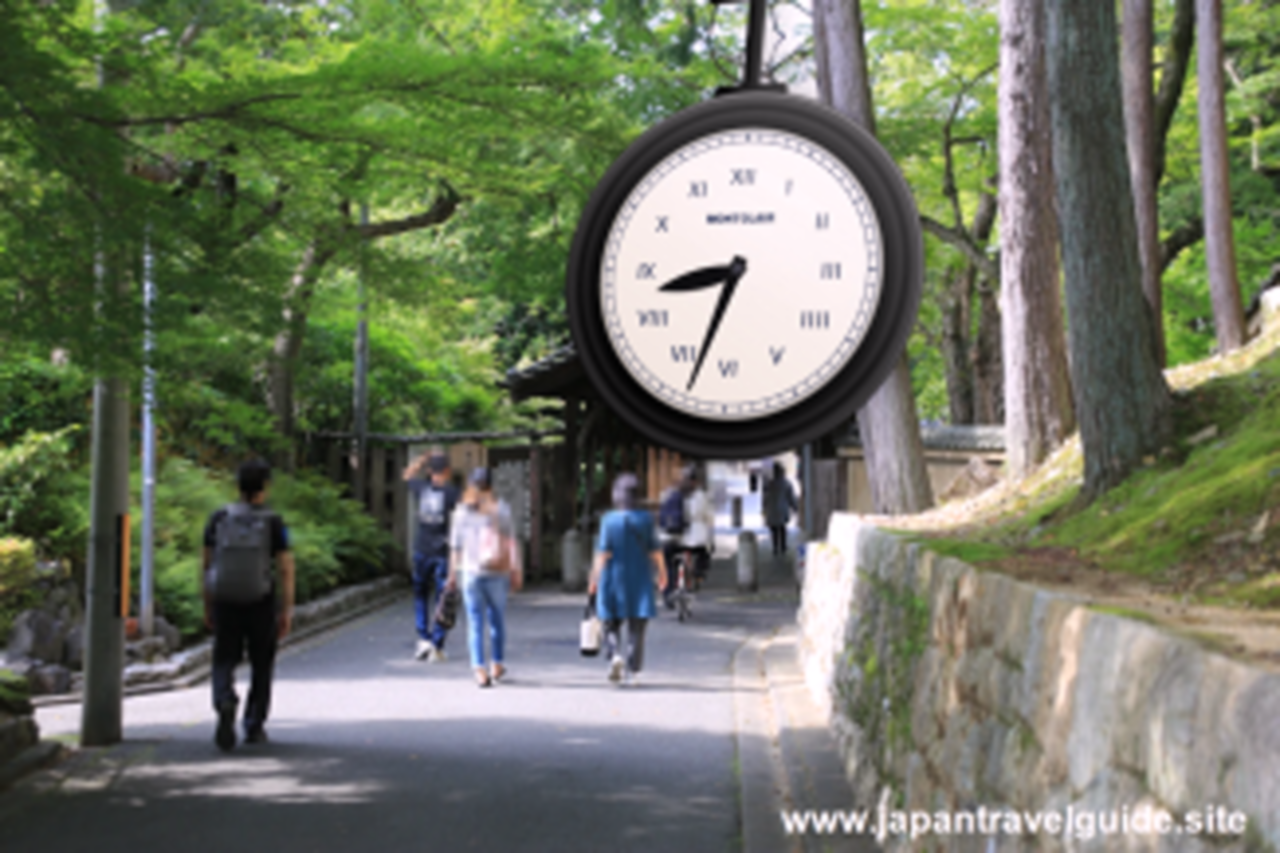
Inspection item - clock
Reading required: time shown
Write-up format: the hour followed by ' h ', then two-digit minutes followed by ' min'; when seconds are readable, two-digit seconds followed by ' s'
8 h 33 min
